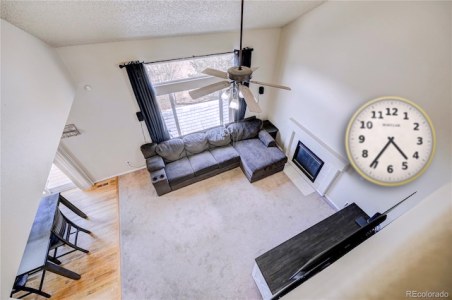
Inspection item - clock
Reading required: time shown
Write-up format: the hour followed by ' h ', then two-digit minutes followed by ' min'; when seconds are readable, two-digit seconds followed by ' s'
4 h 36 min
